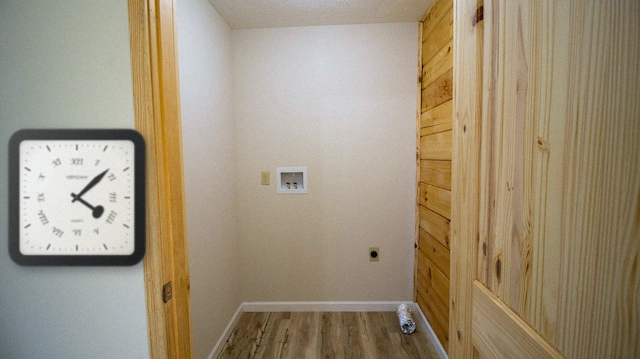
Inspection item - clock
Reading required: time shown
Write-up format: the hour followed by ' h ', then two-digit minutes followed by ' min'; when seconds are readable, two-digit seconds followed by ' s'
4 h 08 min
